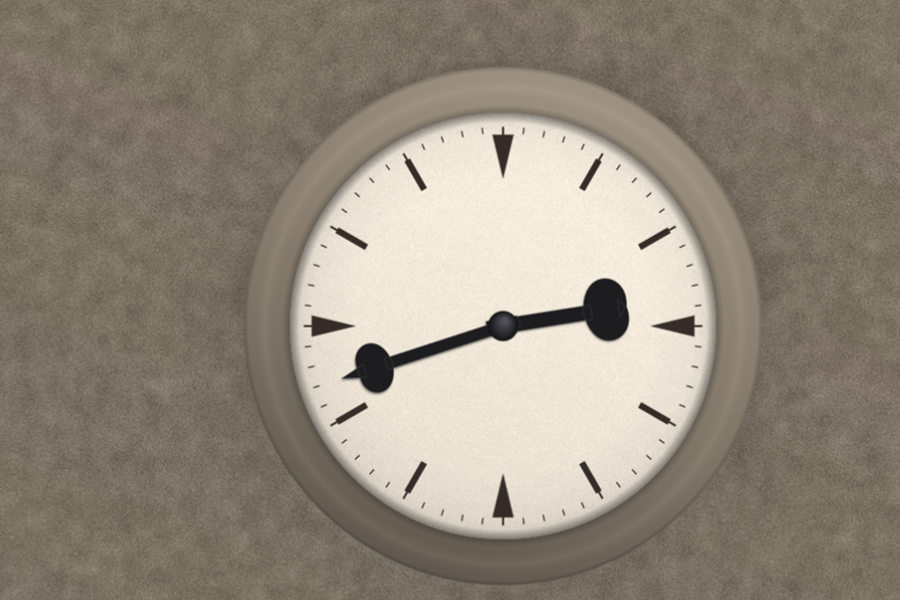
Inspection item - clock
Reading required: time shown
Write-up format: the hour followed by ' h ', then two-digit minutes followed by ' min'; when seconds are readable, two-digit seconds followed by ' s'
2 h 42 min
